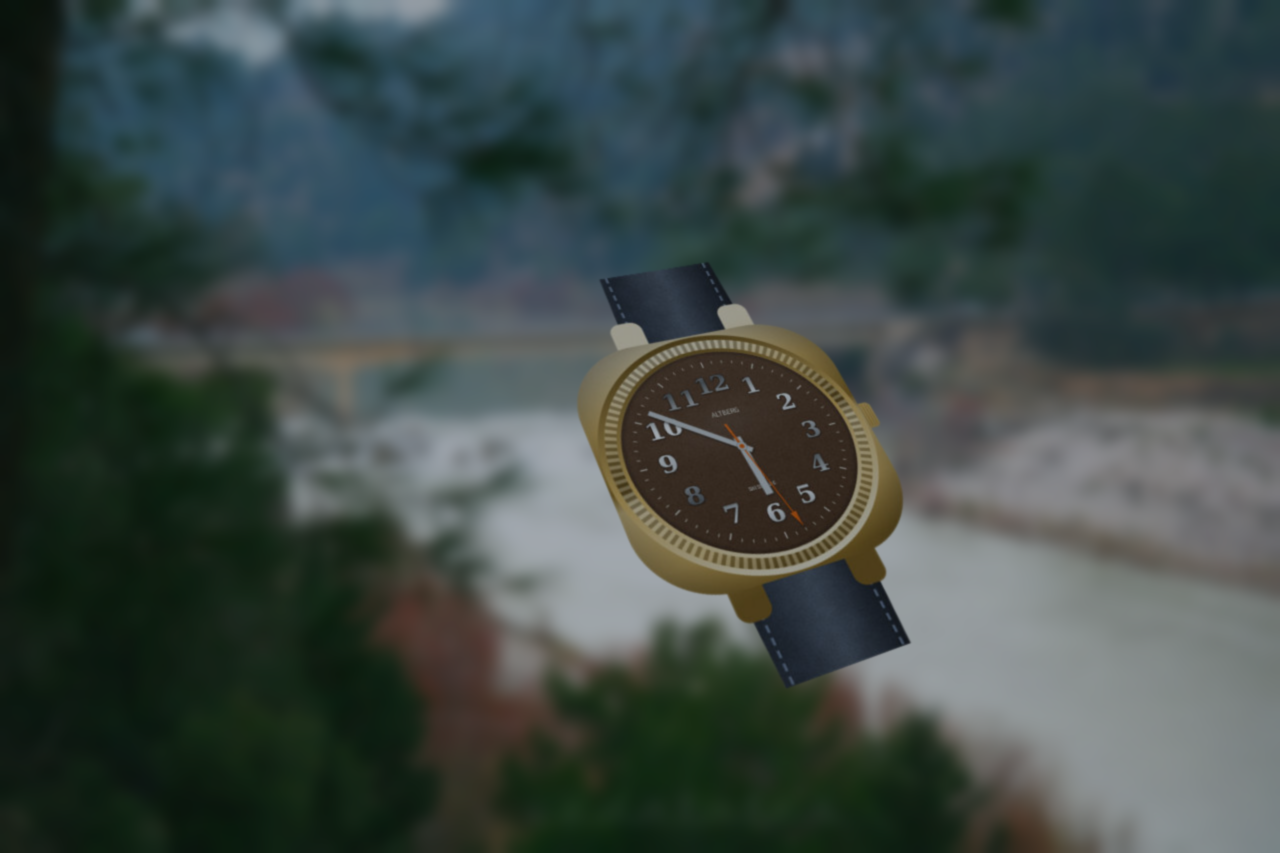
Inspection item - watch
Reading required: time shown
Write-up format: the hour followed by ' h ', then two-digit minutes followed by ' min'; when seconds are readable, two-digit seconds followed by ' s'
5 h 51 min 28 s
